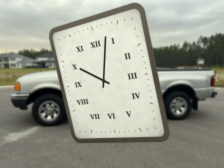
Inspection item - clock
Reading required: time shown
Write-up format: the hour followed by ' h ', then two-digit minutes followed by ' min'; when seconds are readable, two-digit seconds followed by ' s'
10 h 03 min
